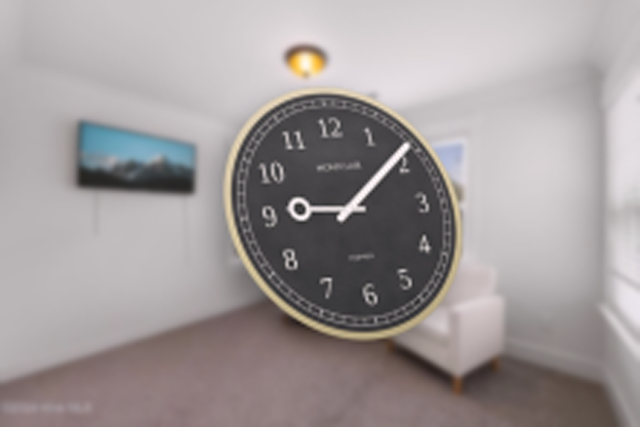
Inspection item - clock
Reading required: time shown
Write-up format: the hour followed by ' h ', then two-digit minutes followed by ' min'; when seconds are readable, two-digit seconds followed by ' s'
9 h 09 min
